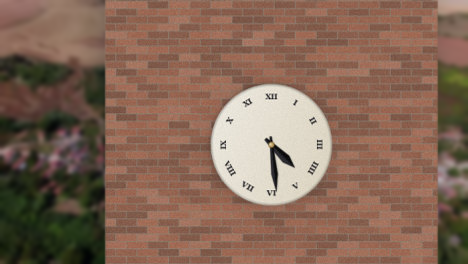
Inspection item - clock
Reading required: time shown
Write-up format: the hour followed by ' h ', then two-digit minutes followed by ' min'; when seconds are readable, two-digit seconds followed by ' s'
4 h 29 min
